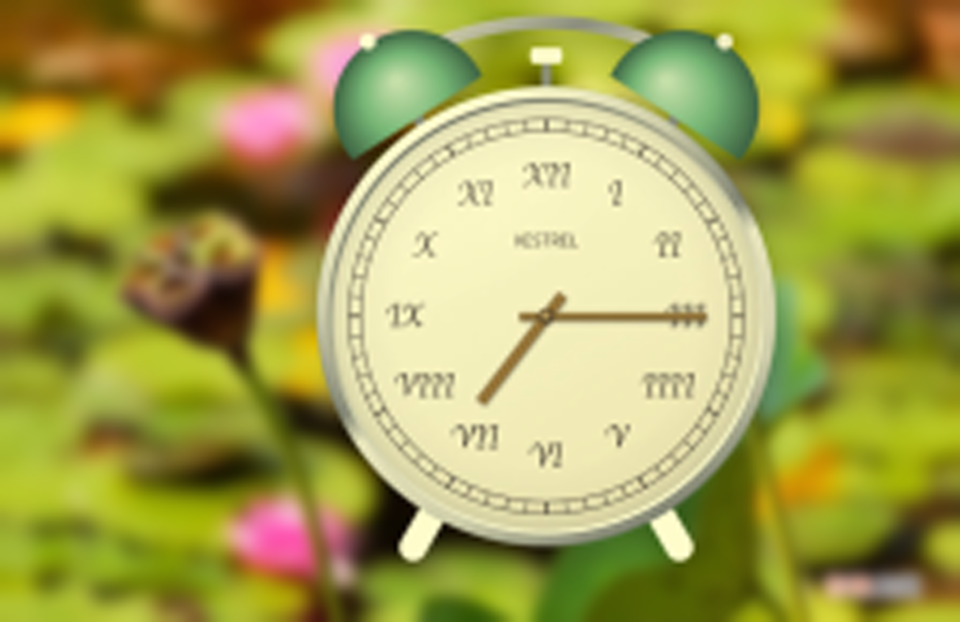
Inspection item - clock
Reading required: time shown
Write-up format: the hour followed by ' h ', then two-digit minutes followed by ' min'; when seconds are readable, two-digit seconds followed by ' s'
7 h 15 min
